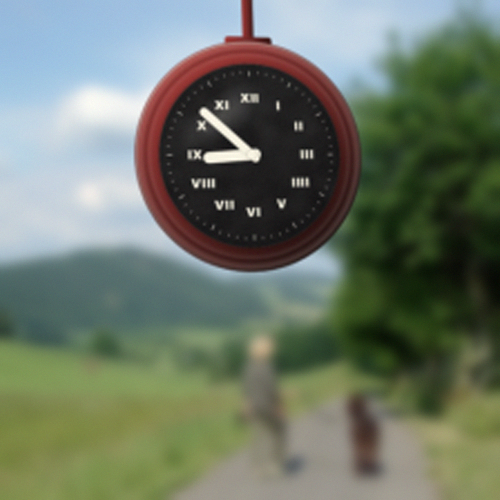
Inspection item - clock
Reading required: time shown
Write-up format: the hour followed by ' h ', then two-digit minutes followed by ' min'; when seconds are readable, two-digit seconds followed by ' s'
8 h 52 min
